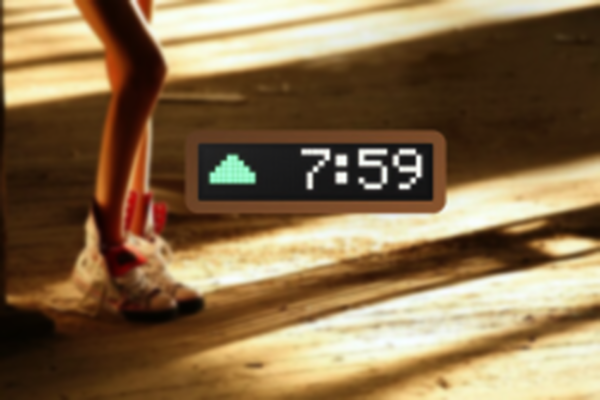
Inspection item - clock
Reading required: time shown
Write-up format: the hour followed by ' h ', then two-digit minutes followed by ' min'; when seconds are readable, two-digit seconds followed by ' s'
7 h 59 min
